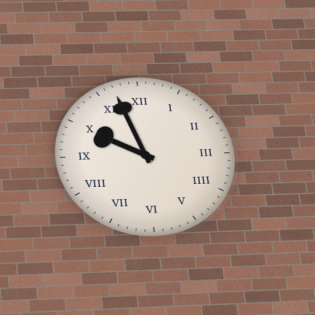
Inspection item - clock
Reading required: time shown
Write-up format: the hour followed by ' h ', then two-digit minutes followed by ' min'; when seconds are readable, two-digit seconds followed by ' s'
9 h 57 min
